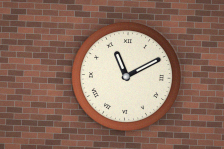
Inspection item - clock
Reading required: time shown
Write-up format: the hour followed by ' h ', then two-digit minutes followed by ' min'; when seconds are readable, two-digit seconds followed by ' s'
11 h 10 min
